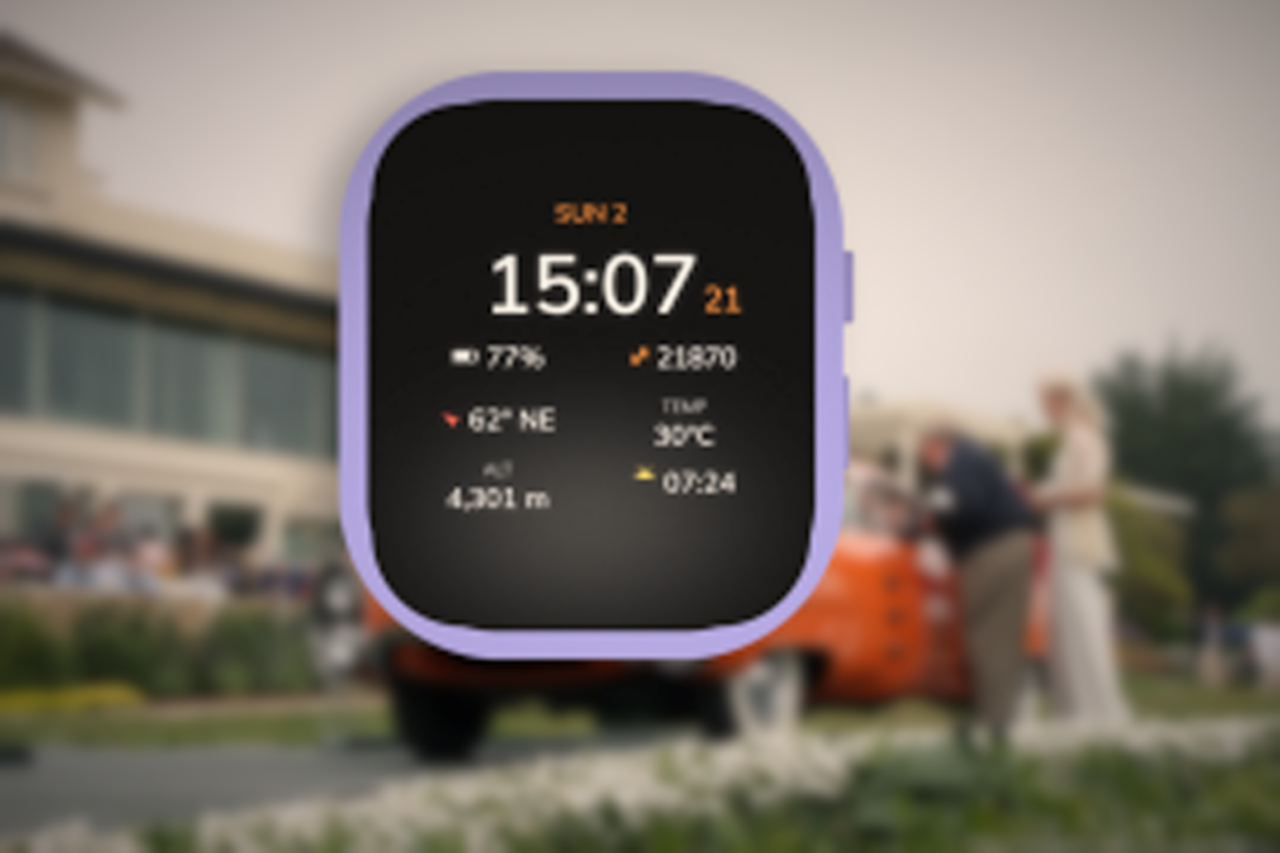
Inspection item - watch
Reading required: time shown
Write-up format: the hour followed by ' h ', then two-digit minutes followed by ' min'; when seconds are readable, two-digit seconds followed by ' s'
15 h 07 min
